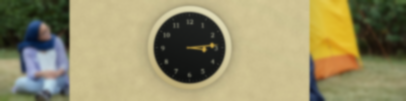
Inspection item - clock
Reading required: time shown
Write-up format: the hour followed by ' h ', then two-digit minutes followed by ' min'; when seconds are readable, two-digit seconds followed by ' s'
3 h 14 min
